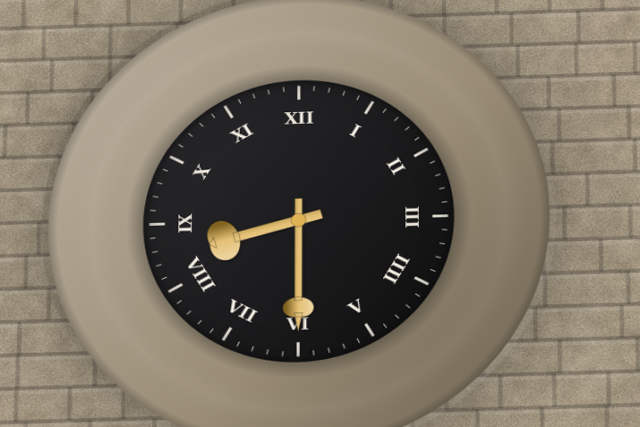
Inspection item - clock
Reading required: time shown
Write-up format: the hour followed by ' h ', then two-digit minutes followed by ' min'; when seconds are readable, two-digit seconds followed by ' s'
8 h 30 min
